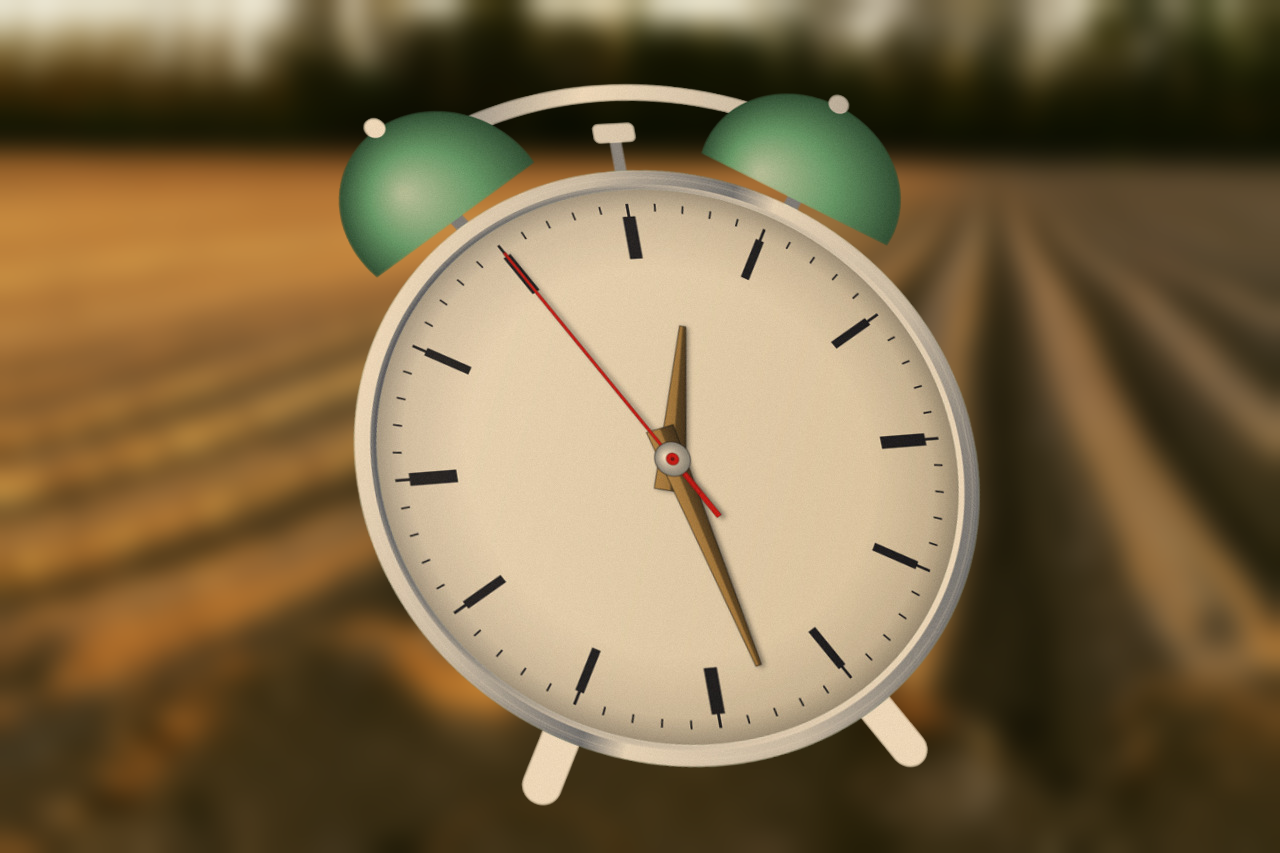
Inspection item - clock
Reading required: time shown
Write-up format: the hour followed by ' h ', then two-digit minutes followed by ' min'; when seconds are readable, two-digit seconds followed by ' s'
12 h 27 min 55 s
